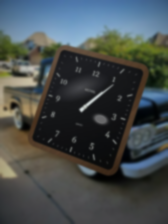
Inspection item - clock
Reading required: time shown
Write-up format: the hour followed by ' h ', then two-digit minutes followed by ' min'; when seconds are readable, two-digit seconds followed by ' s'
1 h 06 min
